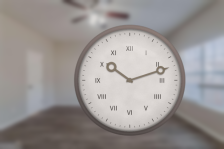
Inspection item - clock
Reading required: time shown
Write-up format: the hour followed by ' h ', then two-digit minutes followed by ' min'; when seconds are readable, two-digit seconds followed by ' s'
10 h 12 min
